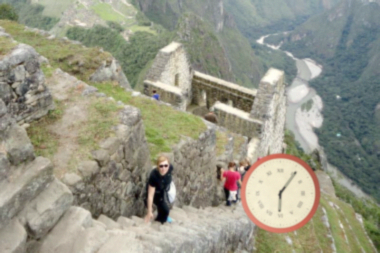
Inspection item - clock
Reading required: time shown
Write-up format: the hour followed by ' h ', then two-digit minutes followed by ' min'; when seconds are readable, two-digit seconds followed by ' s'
6 h 06 min
